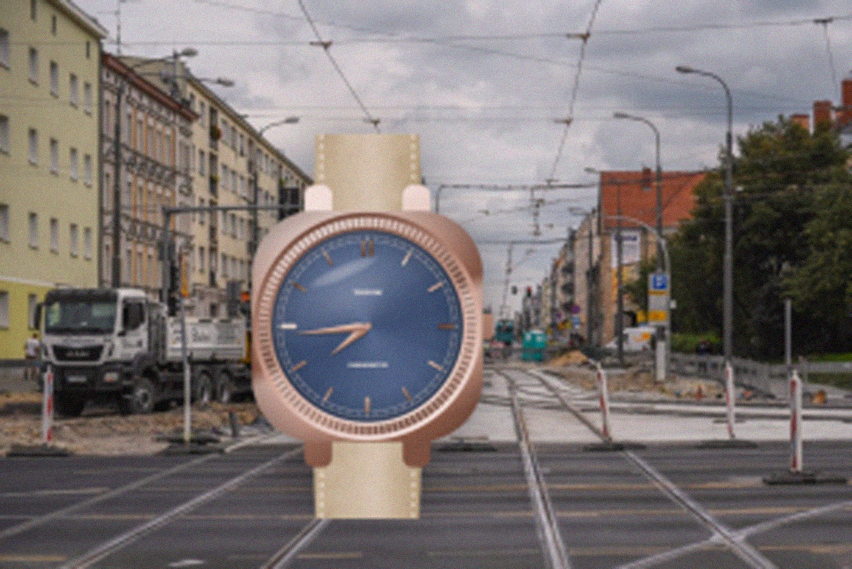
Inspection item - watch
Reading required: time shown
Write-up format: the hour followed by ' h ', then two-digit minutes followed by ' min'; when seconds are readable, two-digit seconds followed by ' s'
7 h 44 min
